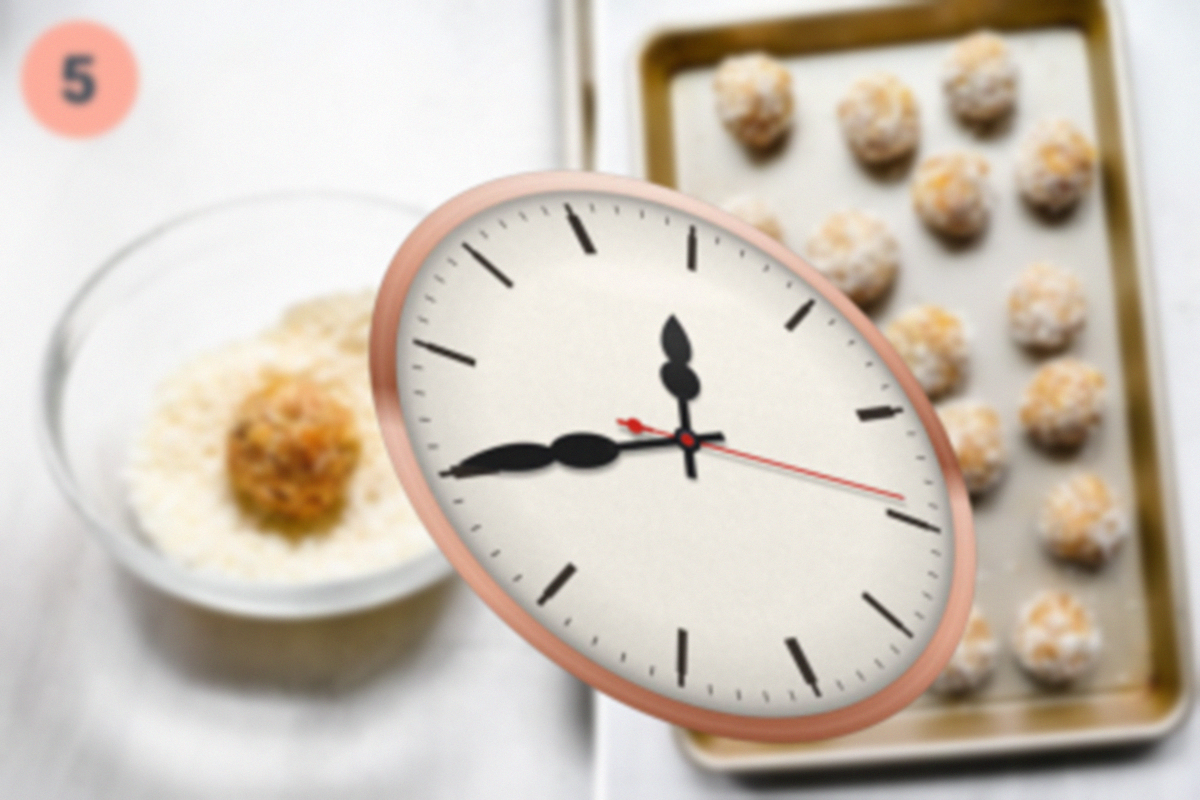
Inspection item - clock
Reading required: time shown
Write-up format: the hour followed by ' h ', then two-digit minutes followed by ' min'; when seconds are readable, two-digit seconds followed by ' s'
12 h 45 min 19 s
